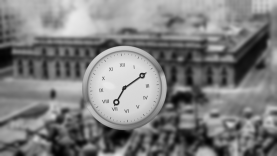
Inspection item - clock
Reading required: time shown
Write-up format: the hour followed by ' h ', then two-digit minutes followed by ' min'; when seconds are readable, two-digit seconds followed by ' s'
7 h 10 min
